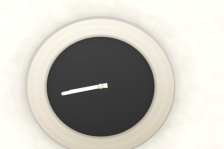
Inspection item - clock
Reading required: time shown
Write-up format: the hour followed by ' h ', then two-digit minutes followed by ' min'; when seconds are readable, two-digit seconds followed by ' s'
8 h 43 min
